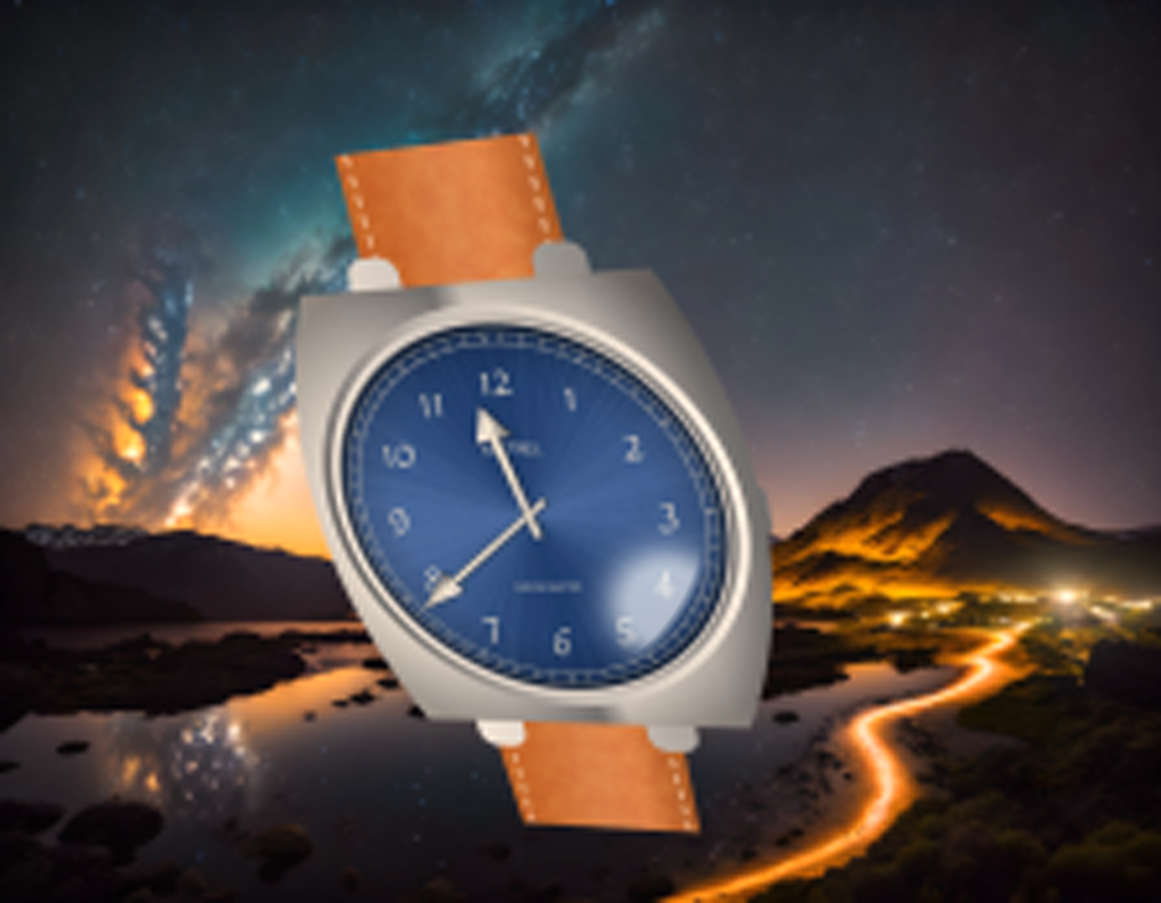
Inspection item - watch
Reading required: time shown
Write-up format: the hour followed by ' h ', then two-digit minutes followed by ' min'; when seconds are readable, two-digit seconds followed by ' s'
11 h 39 min
